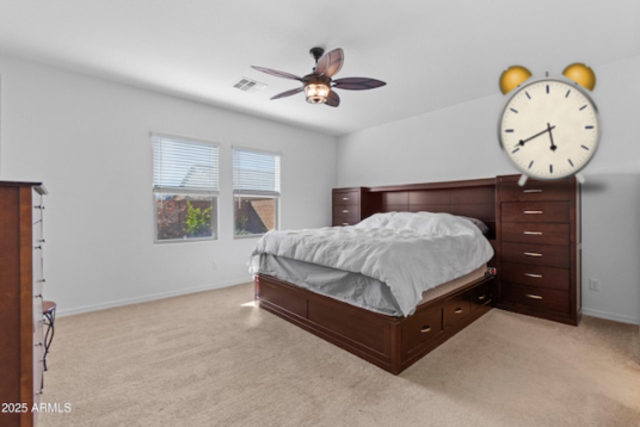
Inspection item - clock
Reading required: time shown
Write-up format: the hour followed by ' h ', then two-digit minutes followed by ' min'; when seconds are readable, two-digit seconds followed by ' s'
5 h 41 min
